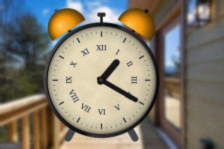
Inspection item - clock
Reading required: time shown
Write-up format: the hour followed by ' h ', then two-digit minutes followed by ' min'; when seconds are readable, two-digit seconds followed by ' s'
1 h 20 min
